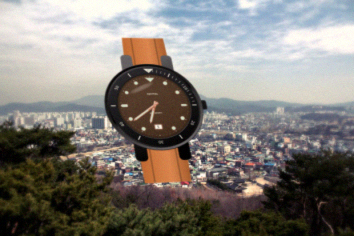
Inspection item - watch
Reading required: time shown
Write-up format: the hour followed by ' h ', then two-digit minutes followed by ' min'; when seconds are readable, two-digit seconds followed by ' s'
6 h 39 min
